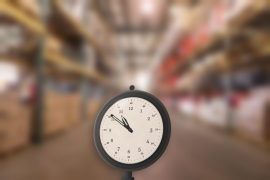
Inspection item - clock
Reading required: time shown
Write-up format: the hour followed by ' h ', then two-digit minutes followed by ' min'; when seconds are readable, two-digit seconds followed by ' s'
10 h 51 min
